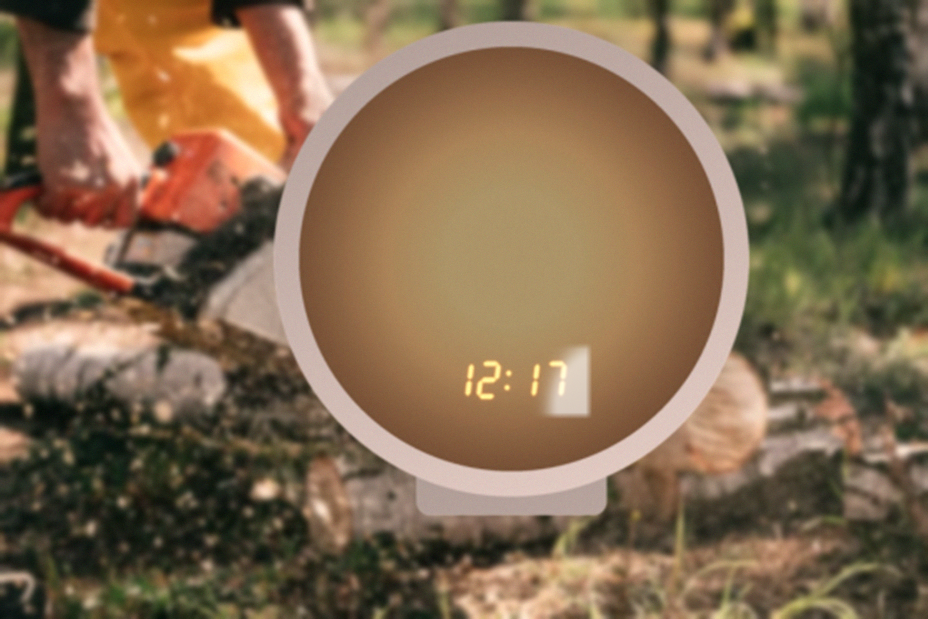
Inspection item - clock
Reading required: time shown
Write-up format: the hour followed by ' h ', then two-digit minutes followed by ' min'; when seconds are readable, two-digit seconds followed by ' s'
12 h 17 min
